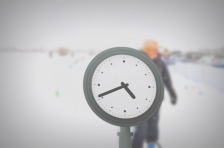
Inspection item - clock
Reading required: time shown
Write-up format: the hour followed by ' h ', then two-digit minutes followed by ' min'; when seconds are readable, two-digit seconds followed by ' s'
4 h 41 min
